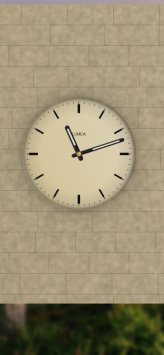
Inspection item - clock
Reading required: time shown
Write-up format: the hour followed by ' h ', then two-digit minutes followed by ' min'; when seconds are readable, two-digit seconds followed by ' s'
11 h 12 min
